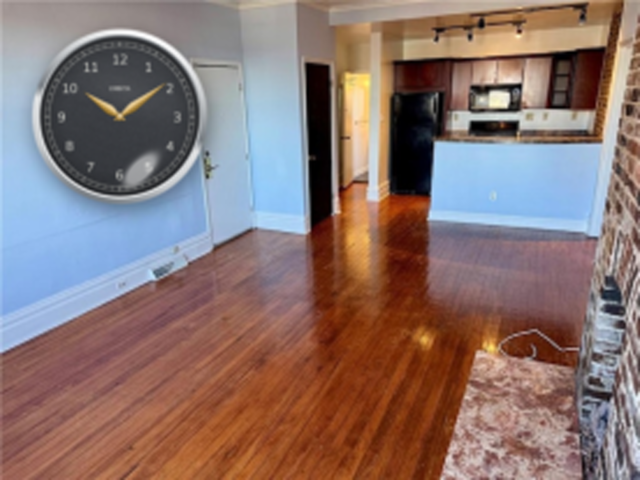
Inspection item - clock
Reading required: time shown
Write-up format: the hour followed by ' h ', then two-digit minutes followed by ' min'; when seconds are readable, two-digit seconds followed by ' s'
10 h 09 min
